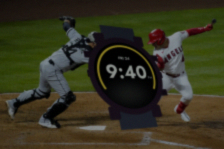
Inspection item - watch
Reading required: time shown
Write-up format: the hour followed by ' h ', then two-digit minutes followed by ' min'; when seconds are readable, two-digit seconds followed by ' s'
9 h 40 min
